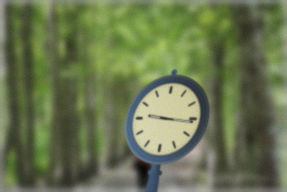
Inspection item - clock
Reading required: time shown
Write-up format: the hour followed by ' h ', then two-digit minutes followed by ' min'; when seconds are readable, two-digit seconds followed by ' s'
9 h 16 min
